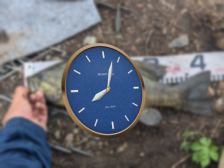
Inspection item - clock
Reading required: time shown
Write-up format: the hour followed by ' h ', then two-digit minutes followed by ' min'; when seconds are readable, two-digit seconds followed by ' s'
8 h 03 min
